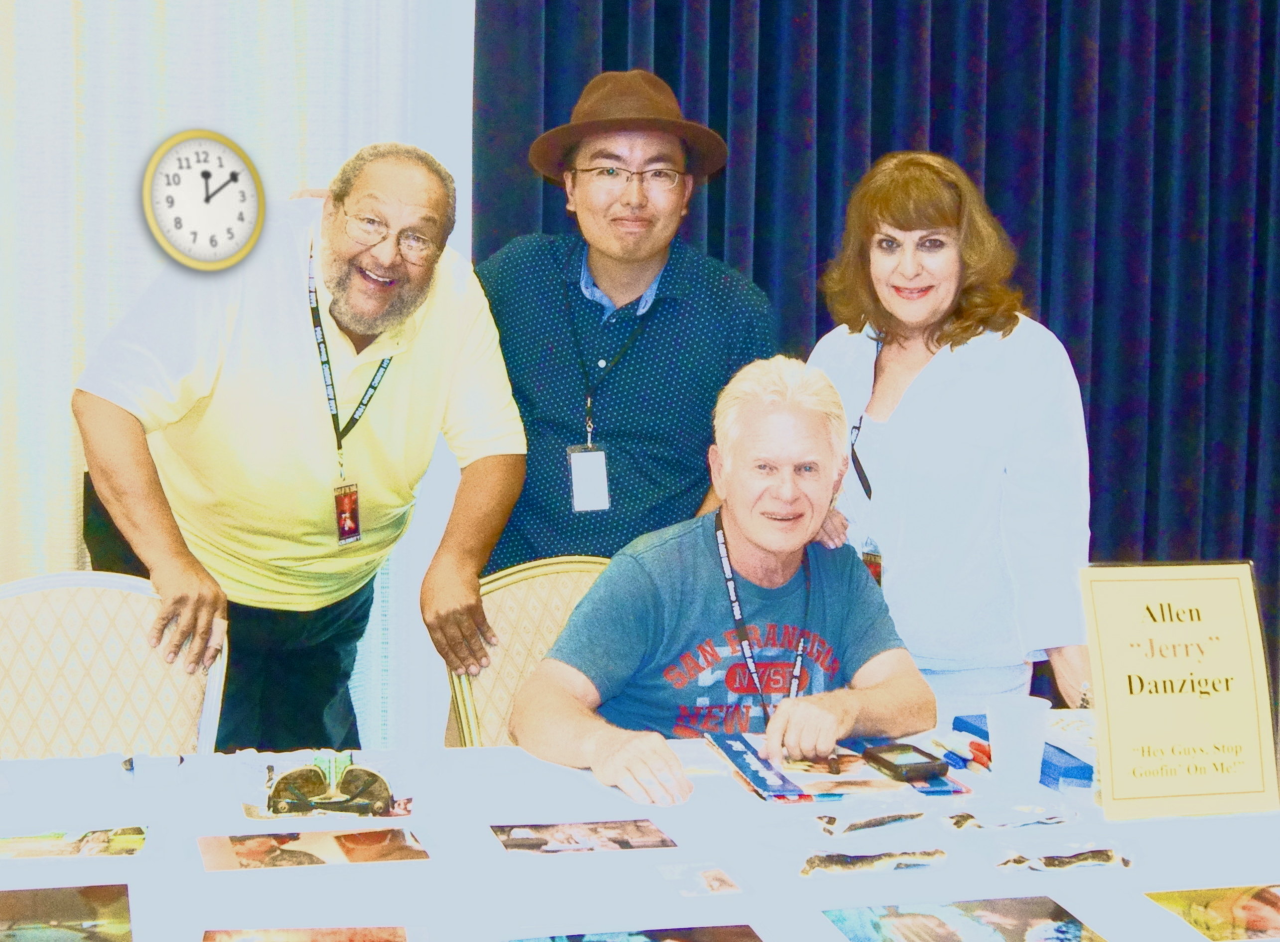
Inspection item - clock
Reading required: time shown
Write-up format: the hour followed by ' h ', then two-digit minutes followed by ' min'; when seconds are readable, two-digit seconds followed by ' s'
12 h 10 min
